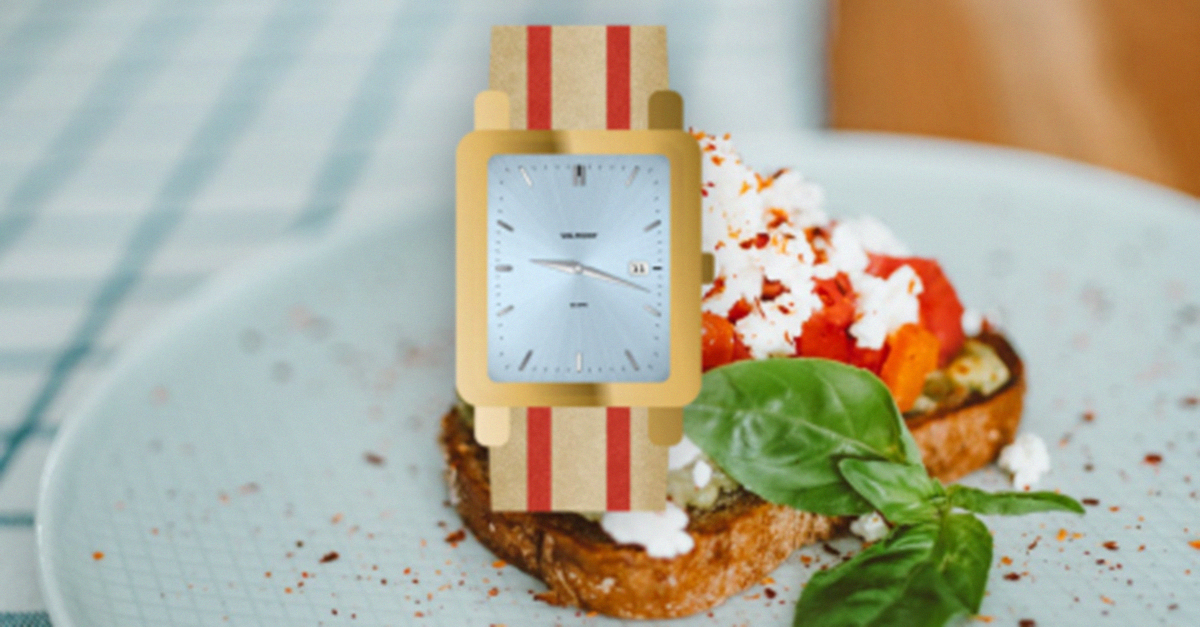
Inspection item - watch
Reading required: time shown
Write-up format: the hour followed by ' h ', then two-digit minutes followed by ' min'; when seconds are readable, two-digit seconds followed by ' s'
9 h 18 min
